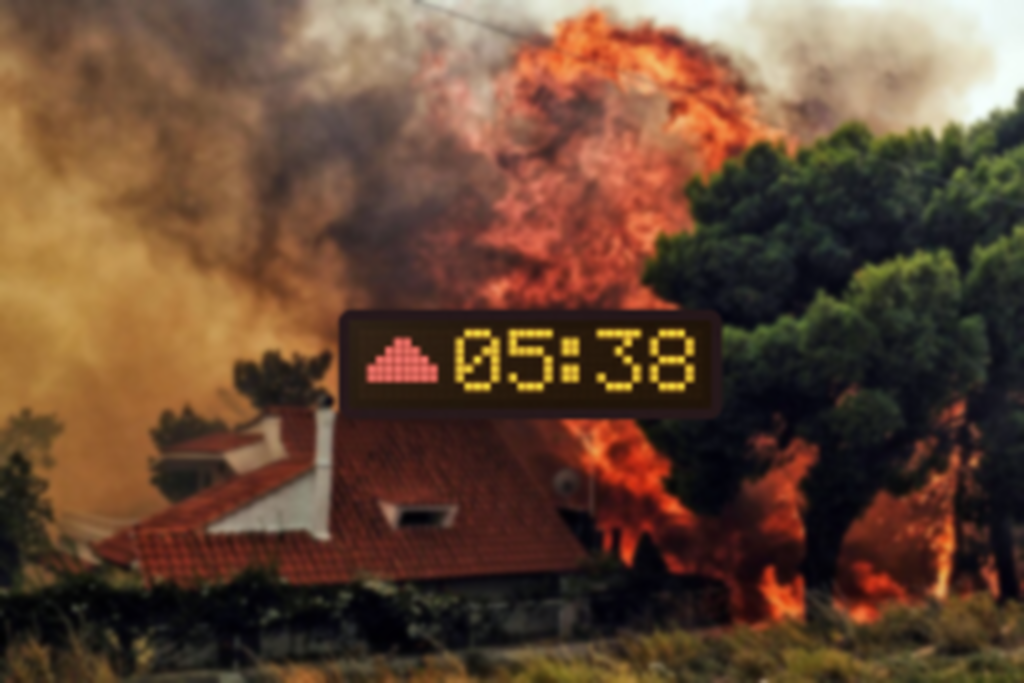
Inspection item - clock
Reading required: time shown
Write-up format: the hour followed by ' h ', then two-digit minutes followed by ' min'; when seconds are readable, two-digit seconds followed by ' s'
5 h 38 min
